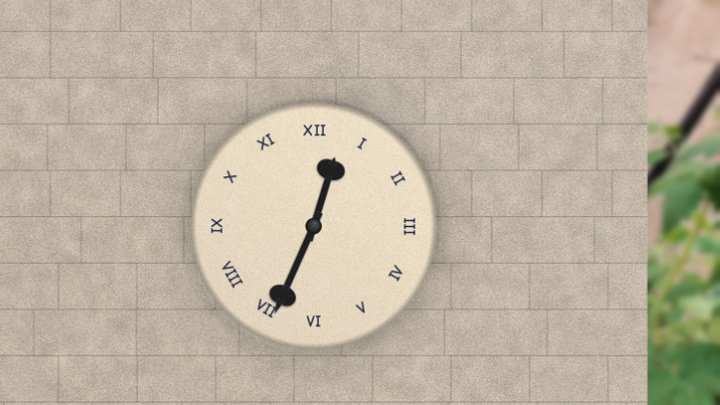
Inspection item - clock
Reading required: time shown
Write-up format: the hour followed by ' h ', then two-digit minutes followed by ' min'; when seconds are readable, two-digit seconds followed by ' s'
12 h 34 min
